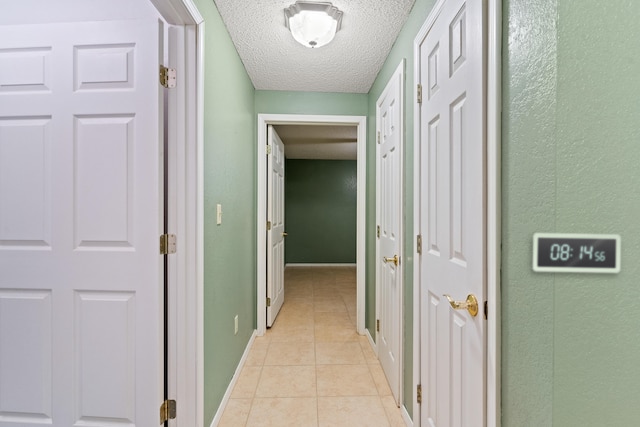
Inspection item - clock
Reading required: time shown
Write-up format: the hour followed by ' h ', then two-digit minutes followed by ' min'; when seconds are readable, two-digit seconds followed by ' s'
8 h 14 min
